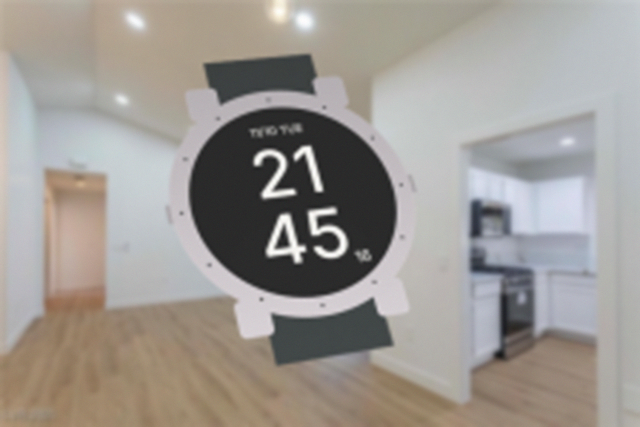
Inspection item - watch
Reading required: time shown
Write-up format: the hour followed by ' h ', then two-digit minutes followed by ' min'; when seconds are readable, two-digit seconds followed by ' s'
21 h 45 min
